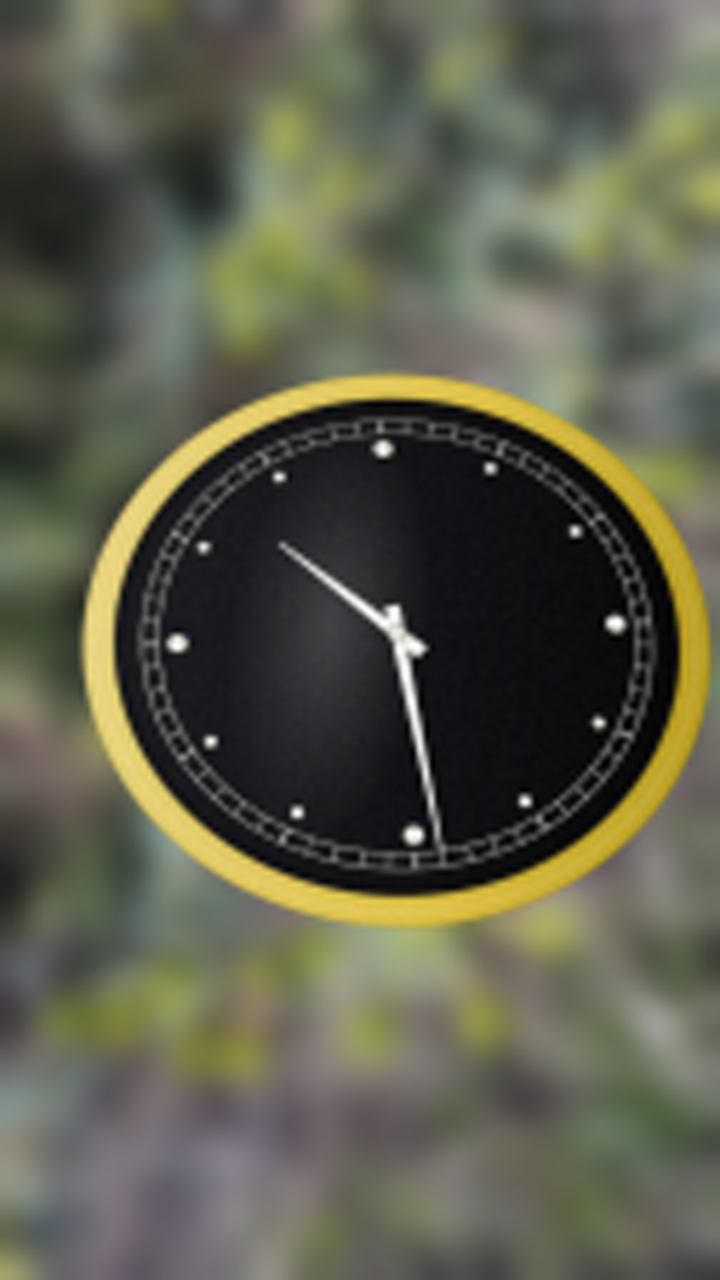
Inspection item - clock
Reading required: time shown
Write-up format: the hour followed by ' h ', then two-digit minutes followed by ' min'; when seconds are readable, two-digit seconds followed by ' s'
10 h 29 min
